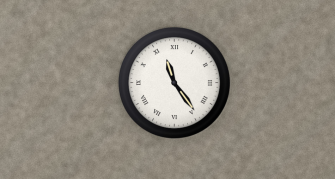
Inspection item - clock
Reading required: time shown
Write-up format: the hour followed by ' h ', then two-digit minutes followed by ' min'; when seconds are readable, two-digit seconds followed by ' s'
11 h 24 min
